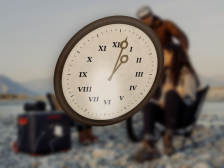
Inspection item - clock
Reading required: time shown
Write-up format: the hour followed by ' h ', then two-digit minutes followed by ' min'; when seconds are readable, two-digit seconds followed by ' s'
1 h 02 min
